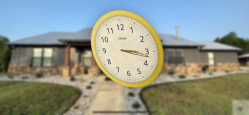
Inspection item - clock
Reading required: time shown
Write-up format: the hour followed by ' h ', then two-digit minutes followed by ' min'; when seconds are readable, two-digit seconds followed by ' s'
3 h 17 min
